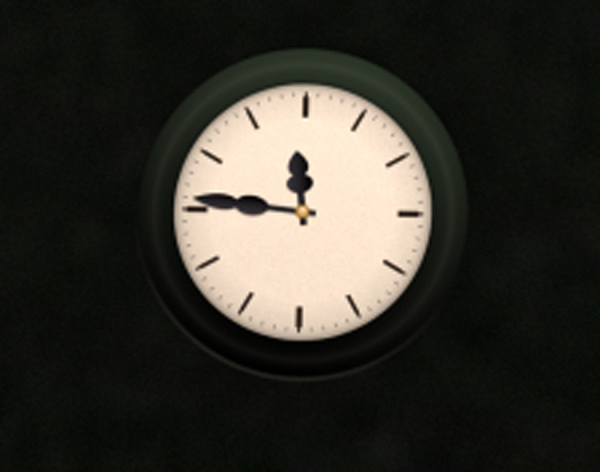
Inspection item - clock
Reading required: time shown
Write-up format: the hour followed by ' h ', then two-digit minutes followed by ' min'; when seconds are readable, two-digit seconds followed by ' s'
11 h 46 min
